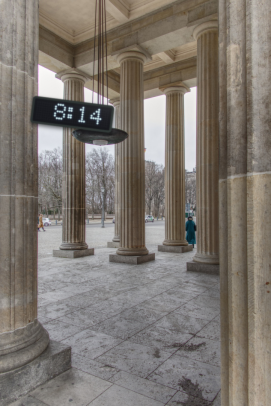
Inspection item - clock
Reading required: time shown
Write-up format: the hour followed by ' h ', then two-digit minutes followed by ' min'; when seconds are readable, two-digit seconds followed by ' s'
8 h 14 min
